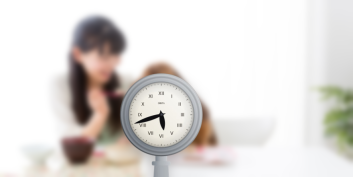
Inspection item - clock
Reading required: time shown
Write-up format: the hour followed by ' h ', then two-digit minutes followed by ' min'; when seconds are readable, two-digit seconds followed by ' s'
5 h 42 min
